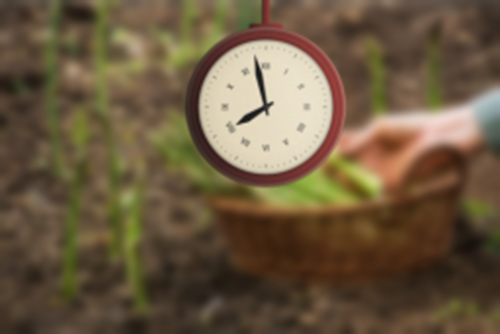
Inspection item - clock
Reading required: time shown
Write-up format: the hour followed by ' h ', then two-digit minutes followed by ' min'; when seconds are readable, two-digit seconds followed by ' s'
7 h 58 min
